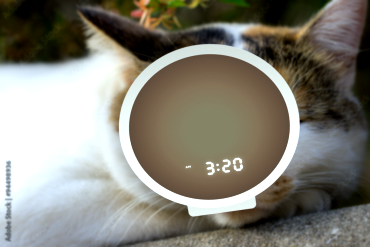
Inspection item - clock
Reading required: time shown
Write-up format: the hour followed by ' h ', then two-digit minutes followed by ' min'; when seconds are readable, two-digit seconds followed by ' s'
3 h 20 min
